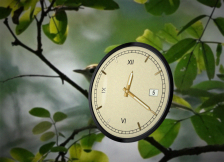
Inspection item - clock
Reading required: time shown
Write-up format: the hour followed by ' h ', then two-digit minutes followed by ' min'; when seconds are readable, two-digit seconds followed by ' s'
12 h 20 min
